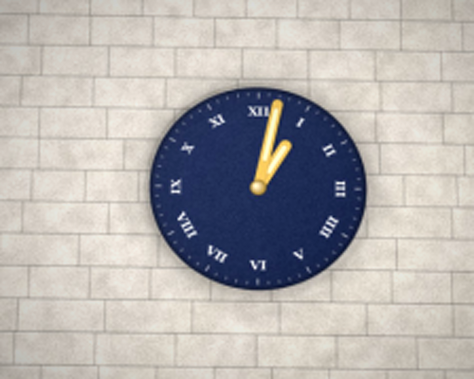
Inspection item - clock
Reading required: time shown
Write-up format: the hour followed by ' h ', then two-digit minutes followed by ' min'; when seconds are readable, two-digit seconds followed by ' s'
1 h 02 min
